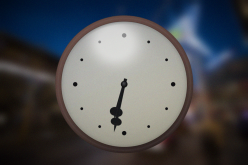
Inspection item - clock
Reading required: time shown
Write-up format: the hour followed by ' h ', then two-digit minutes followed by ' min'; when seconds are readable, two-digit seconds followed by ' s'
6 h 32 min
